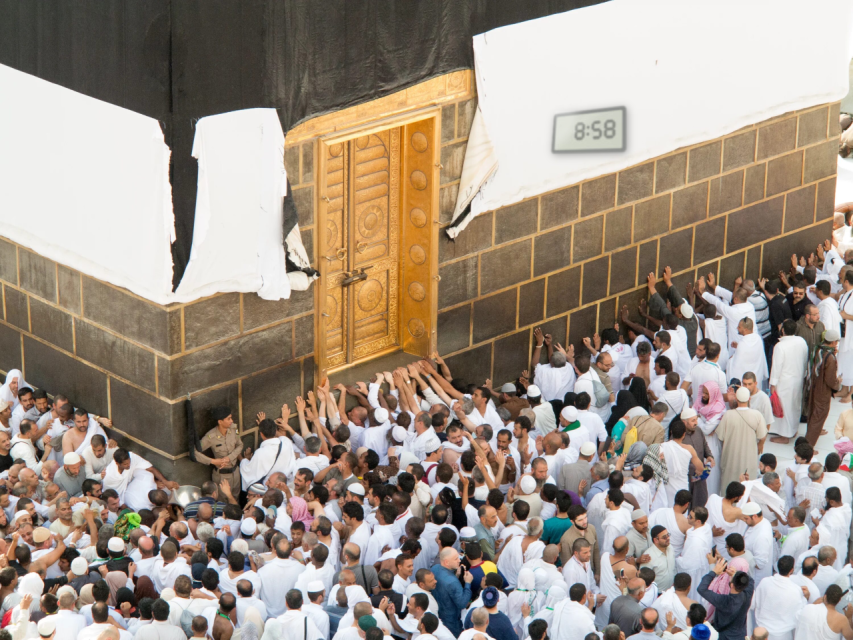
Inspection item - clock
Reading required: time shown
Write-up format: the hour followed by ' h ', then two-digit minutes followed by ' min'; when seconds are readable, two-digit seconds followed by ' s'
8 h 58 min
